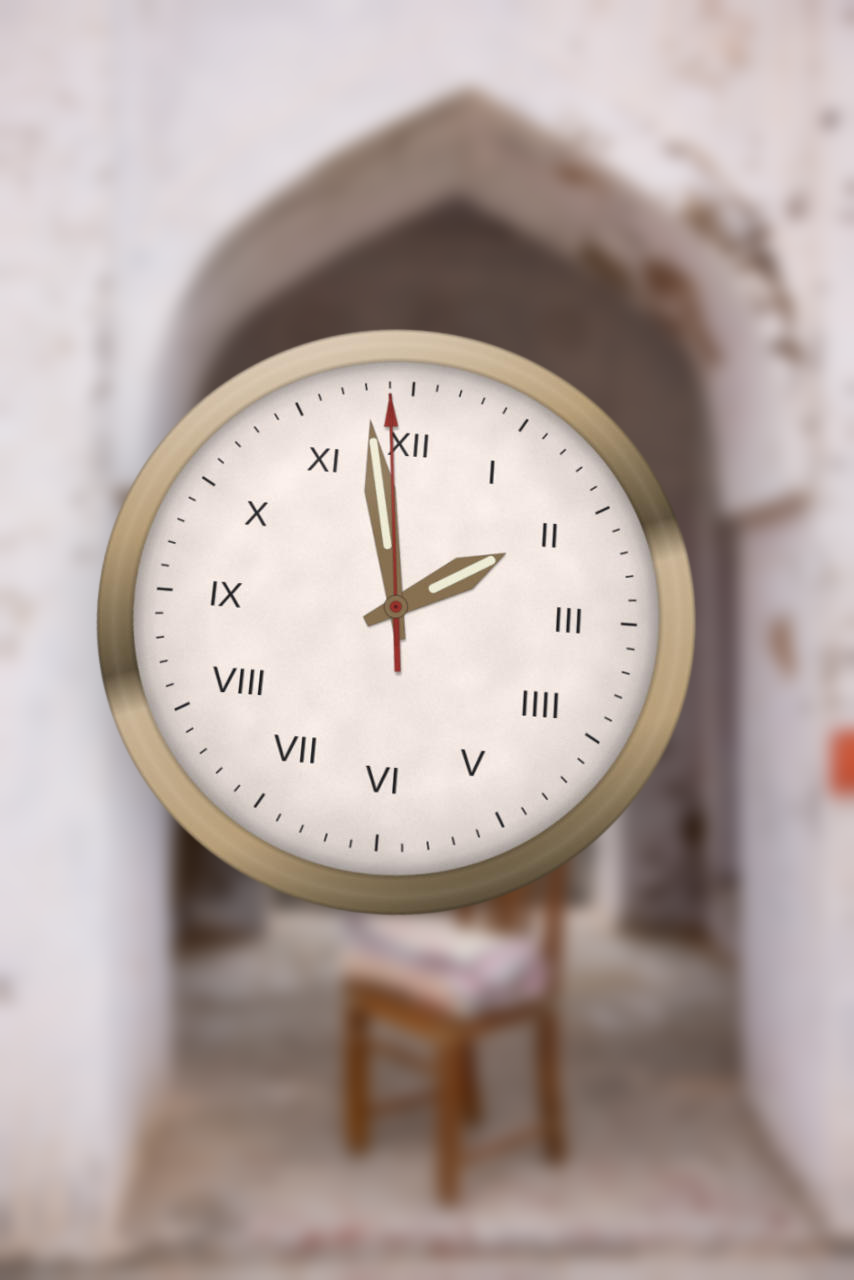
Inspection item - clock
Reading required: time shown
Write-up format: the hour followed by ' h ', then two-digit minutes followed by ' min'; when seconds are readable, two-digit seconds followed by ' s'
1 h 57 min 59 s
